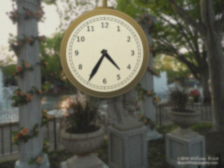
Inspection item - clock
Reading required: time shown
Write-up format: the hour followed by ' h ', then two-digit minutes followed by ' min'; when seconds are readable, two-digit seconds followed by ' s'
4 h 35 min
